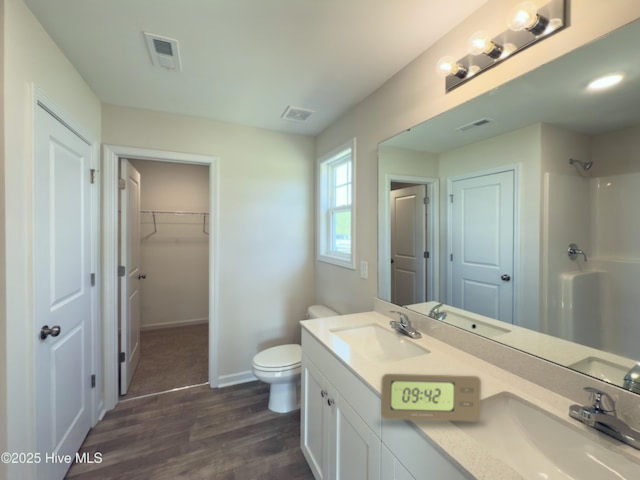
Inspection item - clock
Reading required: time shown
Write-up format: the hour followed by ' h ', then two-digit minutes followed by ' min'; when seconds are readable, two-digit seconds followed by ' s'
9 h 42 min
